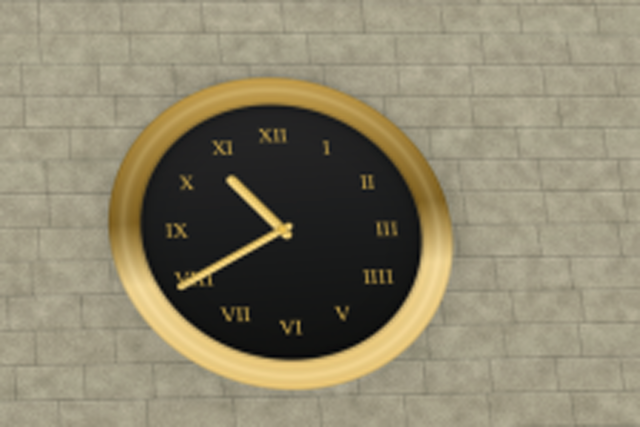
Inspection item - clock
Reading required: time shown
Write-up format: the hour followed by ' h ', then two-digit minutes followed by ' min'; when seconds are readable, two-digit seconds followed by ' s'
10 h 40 min
